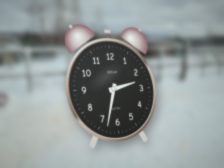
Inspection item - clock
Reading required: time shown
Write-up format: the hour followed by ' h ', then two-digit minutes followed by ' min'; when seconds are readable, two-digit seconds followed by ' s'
2 h 33 min
